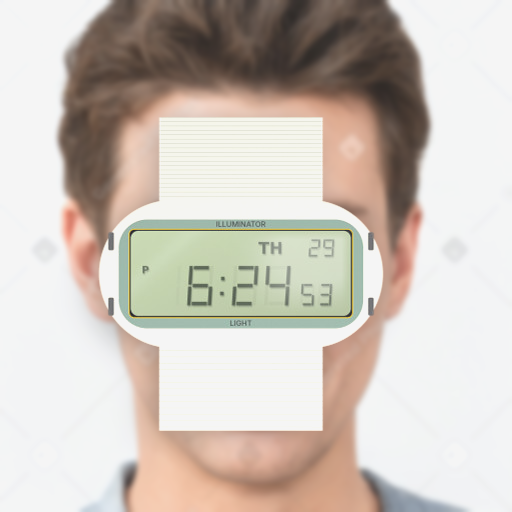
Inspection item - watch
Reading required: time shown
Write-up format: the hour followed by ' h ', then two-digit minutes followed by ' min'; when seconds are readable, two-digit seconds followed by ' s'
6 h 24 min 53 s
